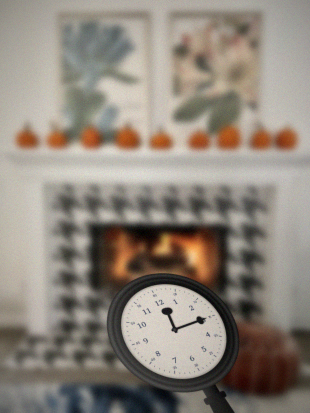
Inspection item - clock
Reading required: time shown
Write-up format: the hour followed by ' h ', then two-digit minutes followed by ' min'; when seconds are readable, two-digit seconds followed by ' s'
12 h 15 min
